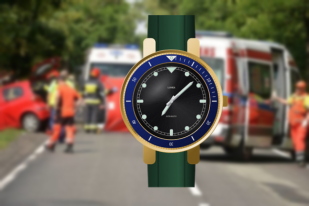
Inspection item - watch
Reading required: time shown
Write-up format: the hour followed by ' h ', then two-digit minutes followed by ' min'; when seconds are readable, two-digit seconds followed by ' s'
7 h 08 min
